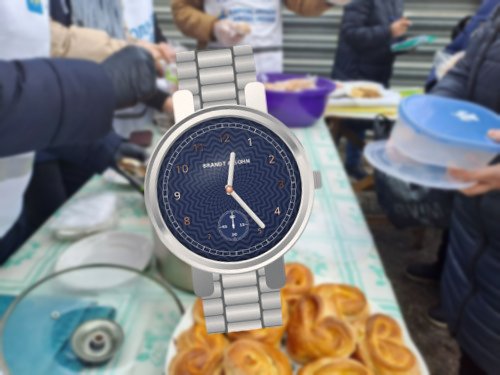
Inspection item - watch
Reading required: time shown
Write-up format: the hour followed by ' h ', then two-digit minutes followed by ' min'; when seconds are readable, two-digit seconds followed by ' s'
12 h 24 min
